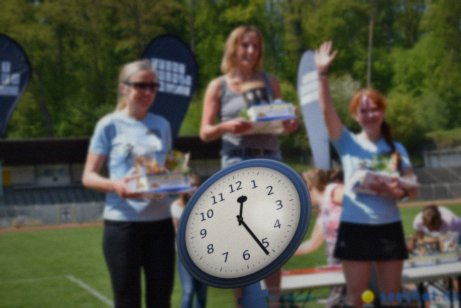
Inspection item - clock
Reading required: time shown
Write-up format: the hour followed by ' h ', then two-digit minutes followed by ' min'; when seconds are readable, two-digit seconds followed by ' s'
12 h 26 min
